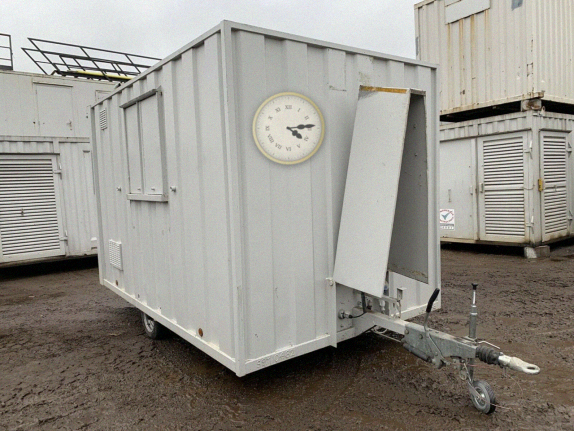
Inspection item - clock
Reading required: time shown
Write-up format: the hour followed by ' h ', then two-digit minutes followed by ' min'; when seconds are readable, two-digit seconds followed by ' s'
4 h 14 min
